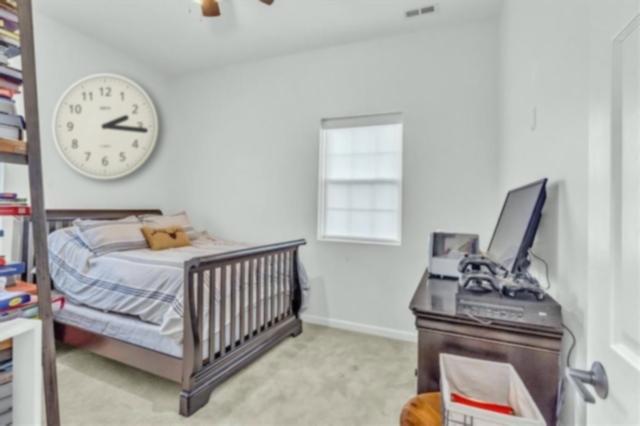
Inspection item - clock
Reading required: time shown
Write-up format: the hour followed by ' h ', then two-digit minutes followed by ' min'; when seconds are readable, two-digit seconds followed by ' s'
2 h 16 min
